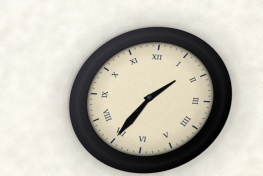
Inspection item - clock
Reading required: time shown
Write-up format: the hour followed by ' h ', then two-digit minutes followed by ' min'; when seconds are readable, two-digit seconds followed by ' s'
1 h 35 min
